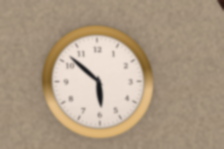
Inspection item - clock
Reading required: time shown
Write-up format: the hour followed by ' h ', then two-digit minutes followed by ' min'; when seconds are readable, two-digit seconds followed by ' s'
5 h 52 min
